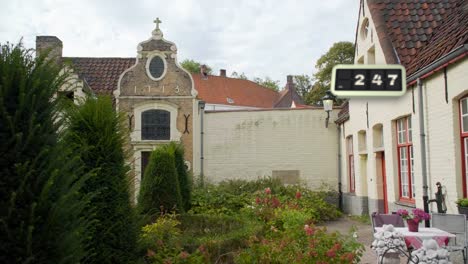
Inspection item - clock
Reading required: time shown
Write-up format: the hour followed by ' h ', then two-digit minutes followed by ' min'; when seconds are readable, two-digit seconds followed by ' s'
2 h 47 min
